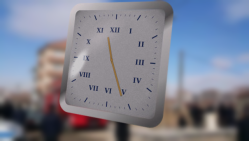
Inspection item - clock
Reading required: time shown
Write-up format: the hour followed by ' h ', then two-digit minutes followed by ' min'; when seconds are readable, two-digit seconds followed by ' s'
11 h 26 min
